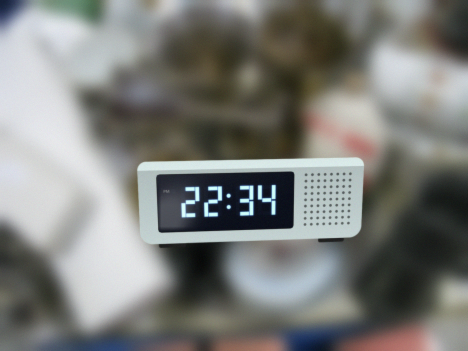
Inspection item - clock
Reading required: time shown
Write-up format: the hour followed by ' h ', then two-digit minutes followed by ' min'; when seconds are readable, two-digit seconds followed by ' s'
22 h 34 min
